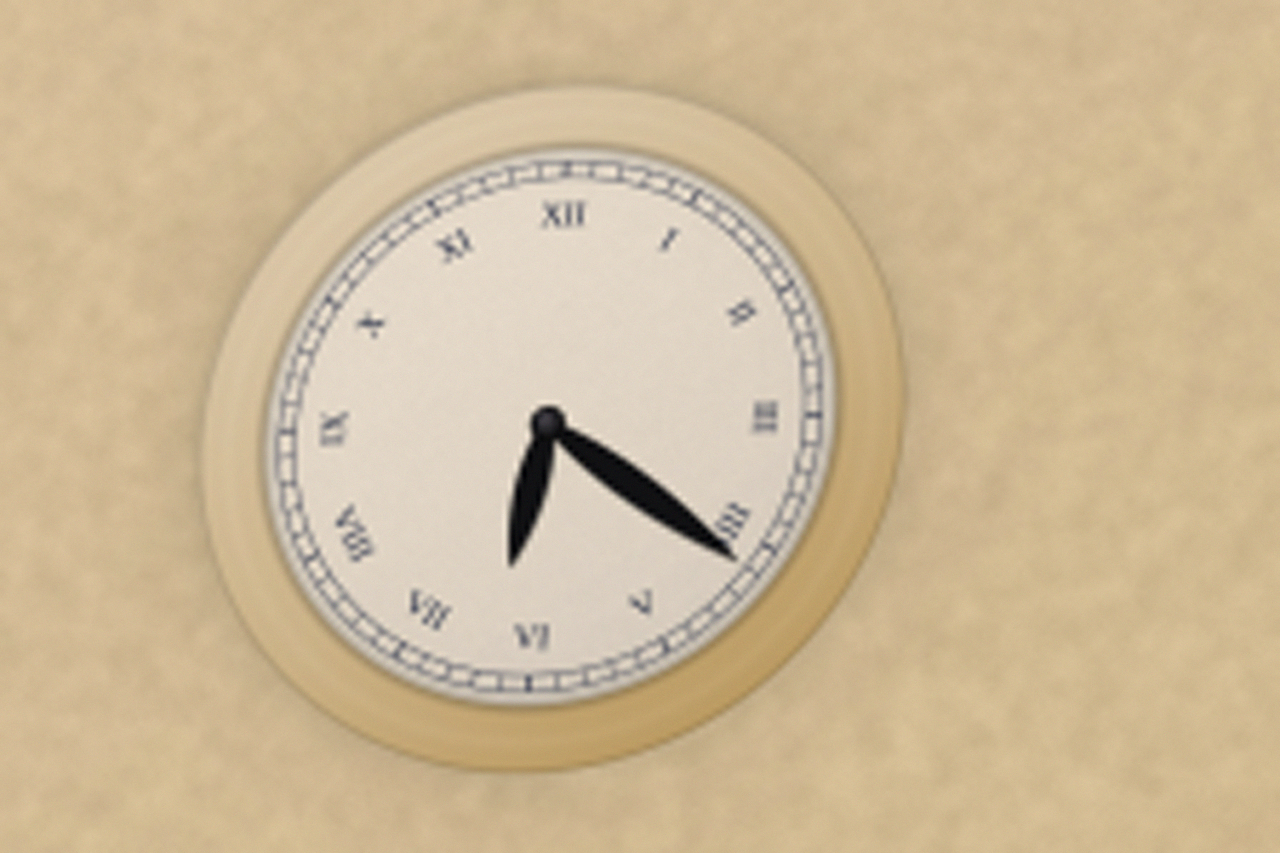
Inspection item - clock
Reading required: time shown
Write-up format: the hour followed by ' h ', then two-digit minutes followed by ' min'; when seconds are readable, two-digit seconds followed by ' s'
6 h 21 min
